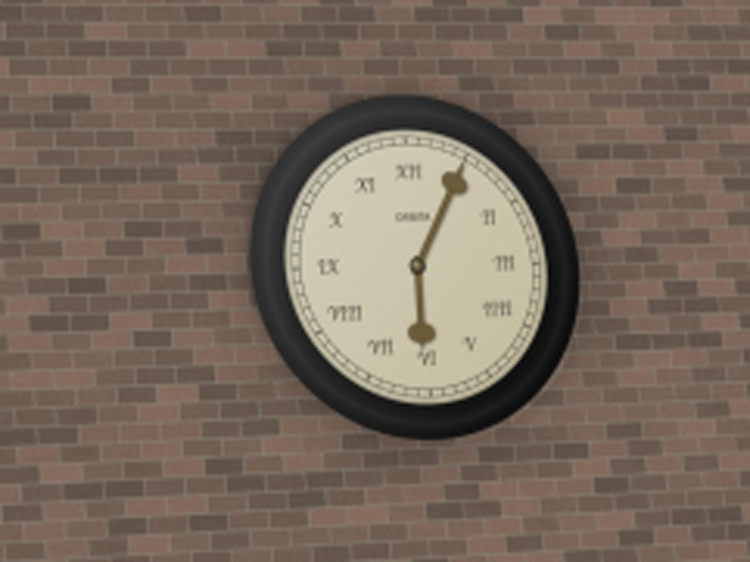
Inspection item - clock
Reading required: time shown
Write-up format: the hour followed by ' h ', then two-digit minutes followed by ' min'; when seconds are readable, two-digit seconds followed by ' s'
6 h 05 min
